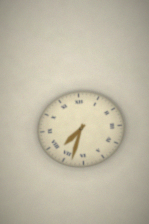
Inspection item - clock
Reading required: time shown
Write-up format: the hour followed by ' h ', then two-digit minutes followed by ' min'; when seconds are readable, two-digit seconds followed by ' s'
7 h 33 min
